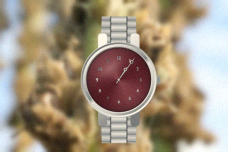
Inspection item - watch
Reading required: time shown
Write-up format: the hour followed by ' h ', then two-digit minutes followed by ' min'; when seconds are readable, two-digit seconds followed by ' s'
1 h 06 min
